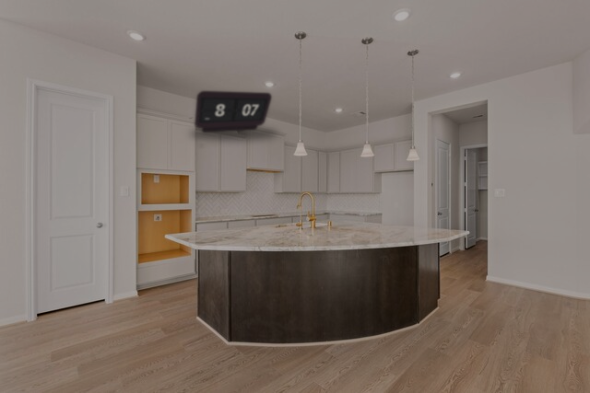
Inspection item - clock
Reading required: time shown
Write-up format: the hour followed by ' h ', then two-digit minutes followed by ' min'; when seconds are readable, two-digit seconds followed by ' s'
8 h 07 min
